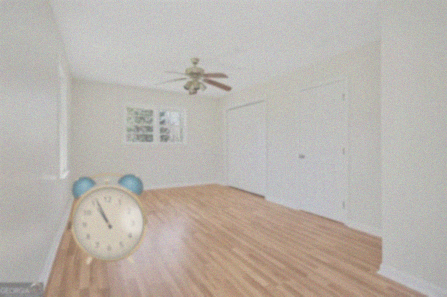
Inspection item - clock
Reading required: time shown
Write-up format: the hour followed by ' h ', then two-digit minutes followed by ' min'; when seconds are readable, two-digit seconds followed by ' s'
10 h 56 min
